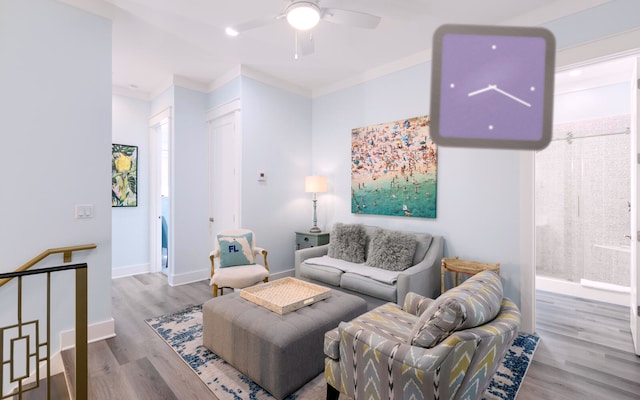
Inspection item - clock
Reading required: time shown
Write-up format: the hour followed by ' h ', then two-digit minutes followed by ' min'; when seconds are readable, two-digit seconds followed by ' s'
8 h 19 min
